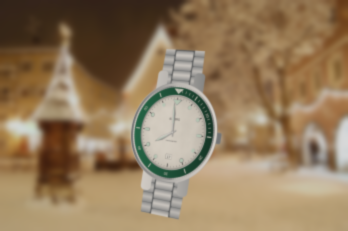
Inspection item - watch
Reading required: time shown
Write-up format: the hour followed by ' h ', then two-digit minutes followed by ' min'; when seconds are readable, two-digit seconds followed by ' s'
7 h 59 min
